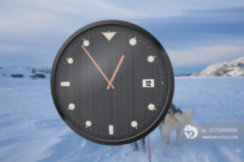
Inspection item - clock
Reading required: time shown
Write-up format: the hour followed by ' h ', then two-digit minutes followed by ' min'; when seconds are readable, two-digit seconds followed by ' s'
12 h 54 min
